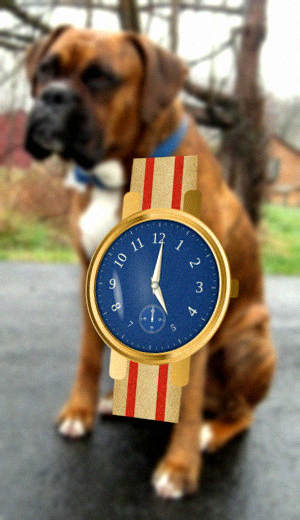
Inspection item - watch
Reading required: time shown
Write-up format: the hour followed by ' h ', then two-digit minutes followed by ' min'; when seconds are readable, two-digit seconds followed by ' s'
5 h 01 min
